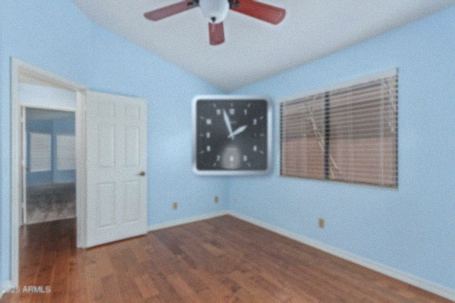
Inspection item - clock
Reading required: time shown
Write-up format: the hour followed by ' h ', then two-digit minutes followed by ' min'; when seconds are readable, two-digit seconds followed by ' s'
1 h 57 min
